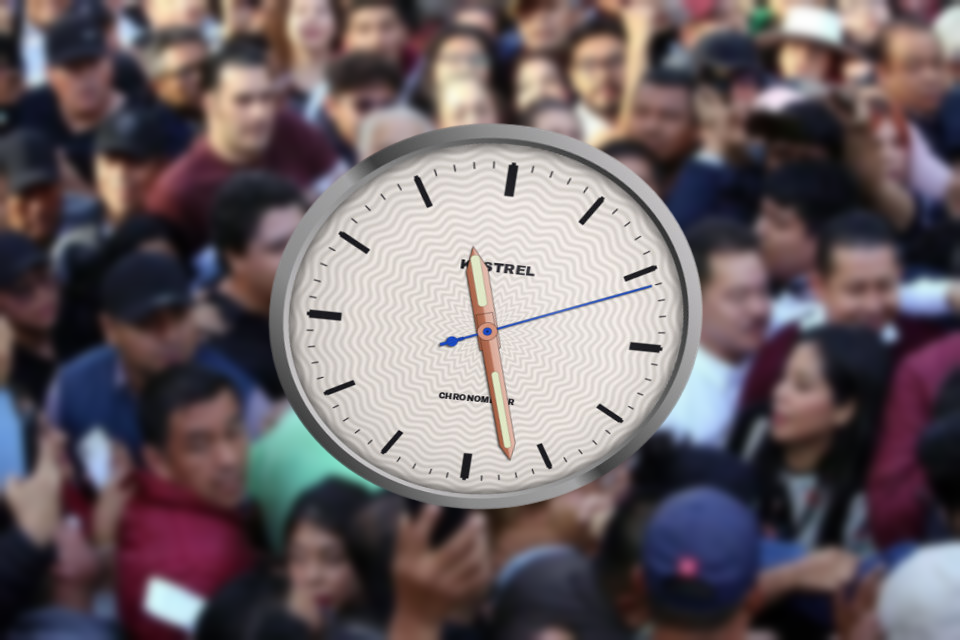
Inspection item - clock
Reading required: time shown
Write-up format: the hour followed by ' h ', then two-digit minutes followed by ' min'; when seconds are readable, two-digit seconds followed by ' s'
11 h 27 min 11 s
